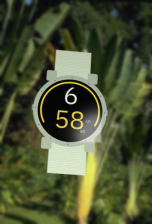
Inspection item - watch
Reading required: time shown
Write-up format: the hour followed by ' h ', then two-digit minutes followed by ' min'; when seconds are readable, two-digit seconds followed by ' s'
6 h 58 min
